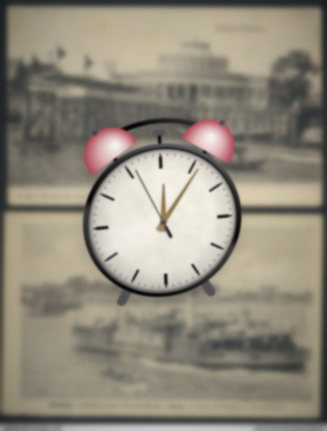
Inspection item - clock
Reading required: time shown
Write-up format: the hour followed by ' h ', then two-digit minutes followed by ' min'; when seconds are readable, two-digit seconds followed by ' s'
12 h 05 min 56 s
